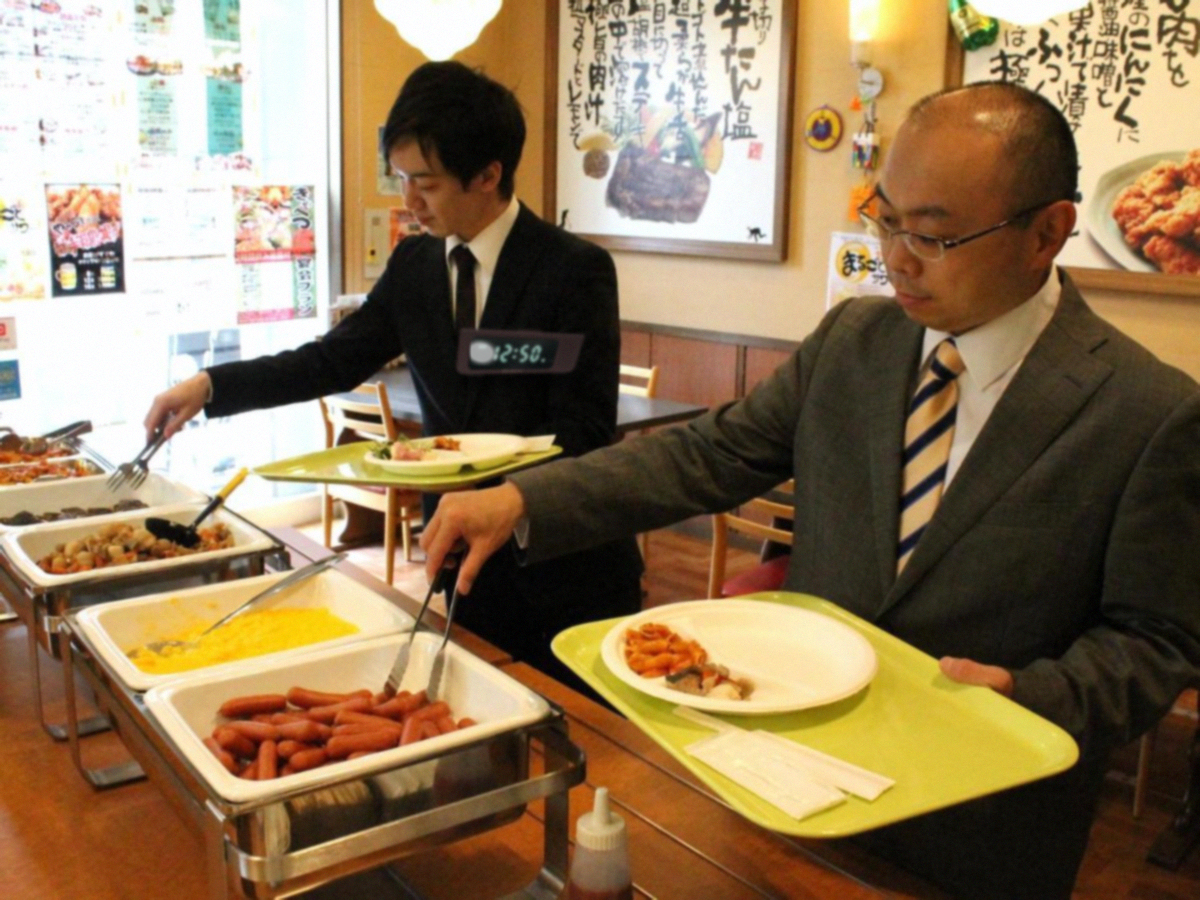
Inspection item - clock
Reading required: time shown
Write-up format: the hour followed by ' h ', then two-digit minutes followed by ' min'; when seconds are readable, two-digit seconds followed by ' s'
12 h 50 min
